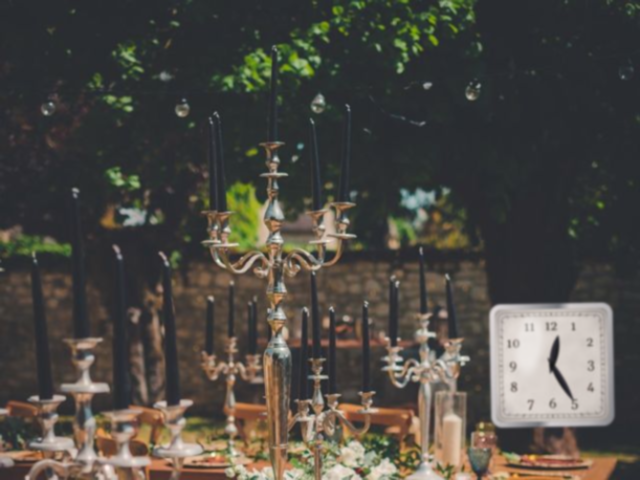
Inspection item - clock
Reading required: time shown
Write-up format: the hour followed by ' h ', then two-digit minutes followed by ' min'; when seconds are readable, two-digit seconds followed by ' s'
12 h 25 min
